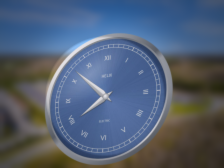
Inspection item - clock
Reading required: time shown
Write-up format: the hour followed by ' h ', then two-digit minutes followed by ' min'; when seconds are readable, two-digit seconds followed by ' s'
7 h 52 min
